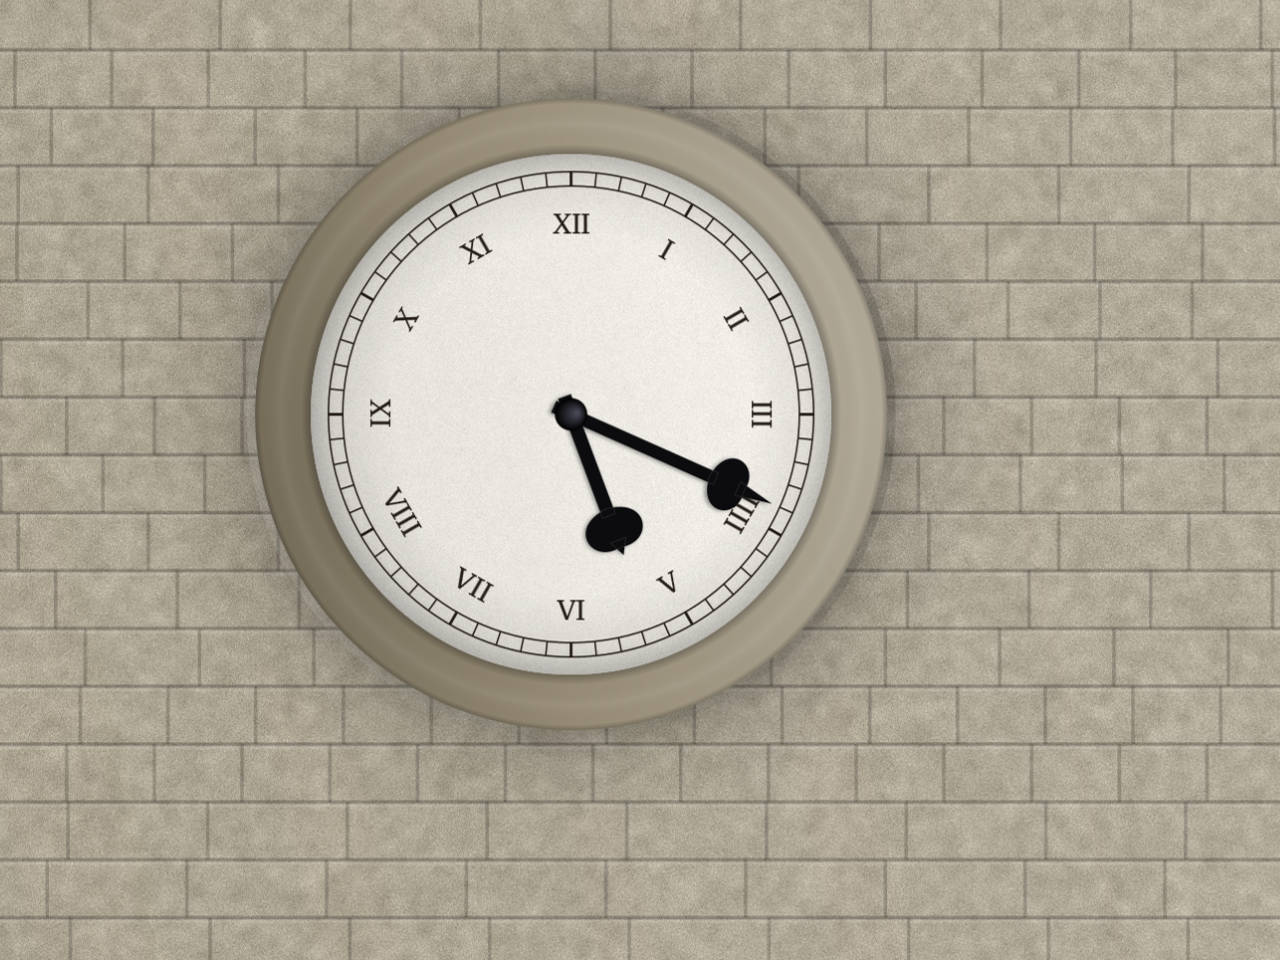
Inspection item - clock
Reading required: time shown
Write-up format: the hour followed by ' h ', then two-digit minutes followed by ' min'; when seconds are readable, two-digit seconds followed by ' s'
5 h 19 min
